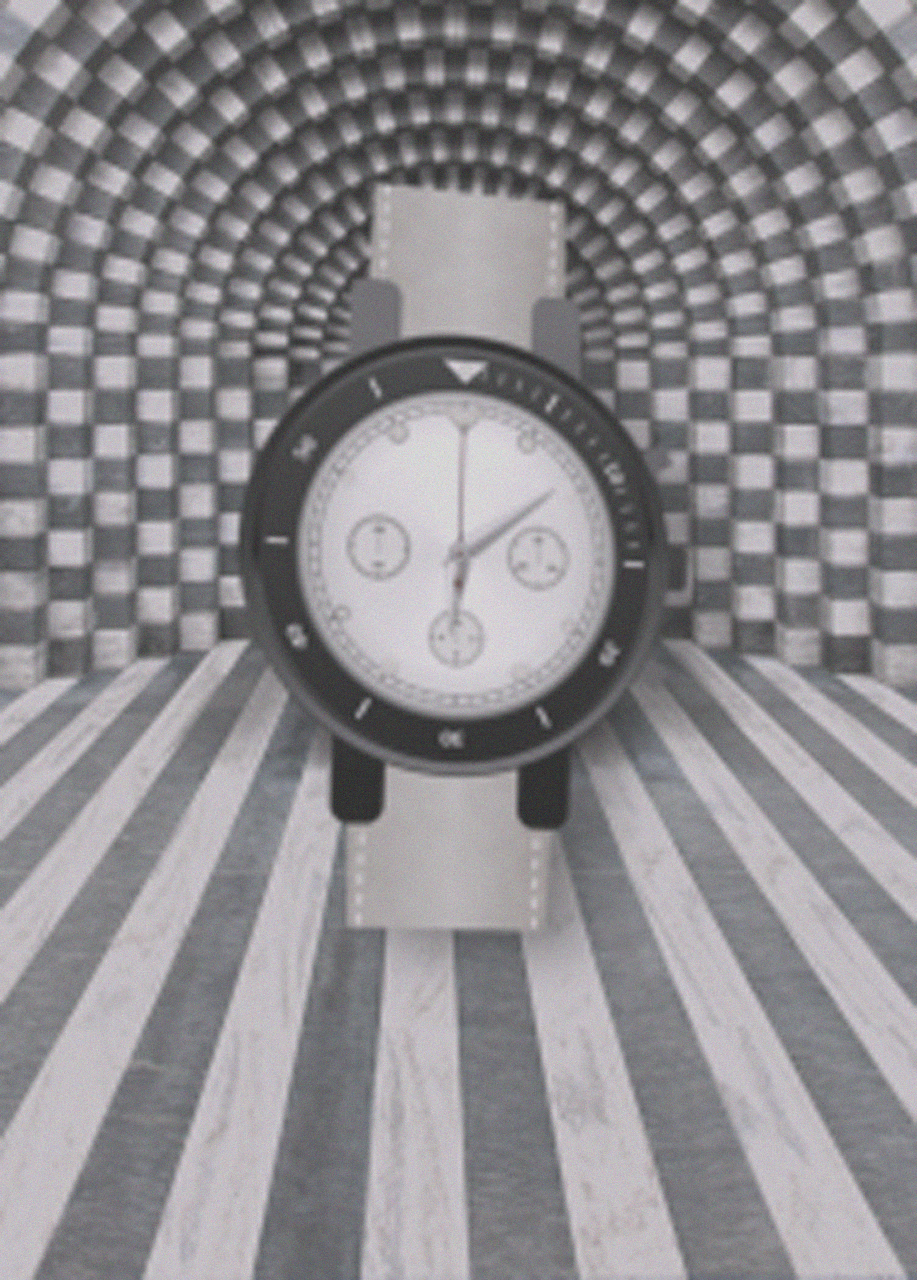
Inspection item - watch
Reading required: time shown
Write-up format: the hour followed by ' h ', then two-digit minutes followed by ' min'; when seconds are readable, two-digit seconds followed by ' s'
6 h 09 min
